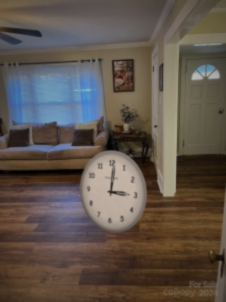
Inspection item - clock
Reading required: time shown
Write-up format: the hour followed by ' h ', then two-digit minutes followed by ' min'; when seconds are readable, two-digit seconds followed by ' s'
3 h 01 min
